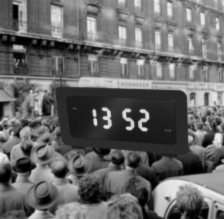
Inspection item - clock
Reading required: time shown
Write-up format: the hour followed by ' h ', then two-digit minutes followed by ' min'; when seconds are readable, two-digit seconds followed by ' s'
13 h 52 min
